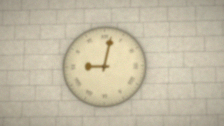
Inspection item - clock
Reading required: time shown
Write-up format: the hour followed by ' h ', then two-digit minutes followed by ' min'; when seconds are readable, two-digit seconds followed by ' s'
9 h 02 min
